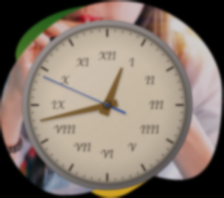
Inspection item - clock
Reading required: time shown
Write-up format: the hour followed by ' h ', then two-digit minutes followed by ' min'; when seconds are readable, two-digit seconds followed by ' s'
12 h 42 min 49 s
